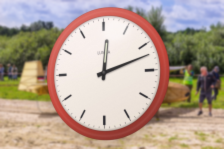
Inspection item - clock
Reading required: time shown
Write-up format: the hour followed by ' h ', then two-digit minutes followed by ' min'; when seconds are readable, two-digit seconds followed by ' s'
12 h 12 min
